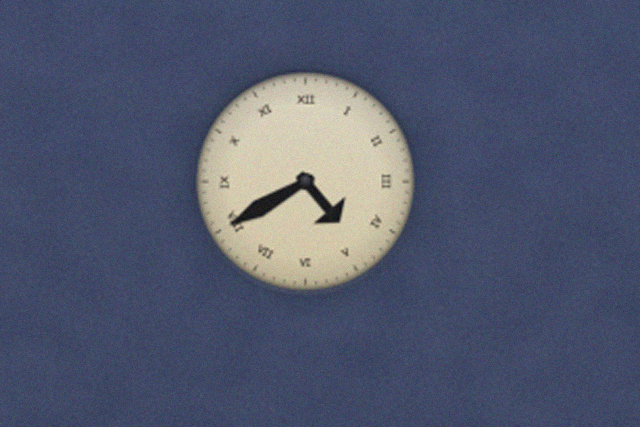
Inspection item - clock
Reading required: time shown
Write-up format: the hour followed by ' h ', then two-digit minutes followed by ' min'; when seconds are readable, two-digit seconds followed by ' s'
4 h 40 min
